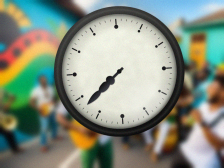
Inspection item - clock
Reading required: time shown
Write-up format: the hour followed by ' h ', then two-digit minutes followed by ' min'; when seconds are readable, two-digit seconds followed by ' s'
7 h 38 min
